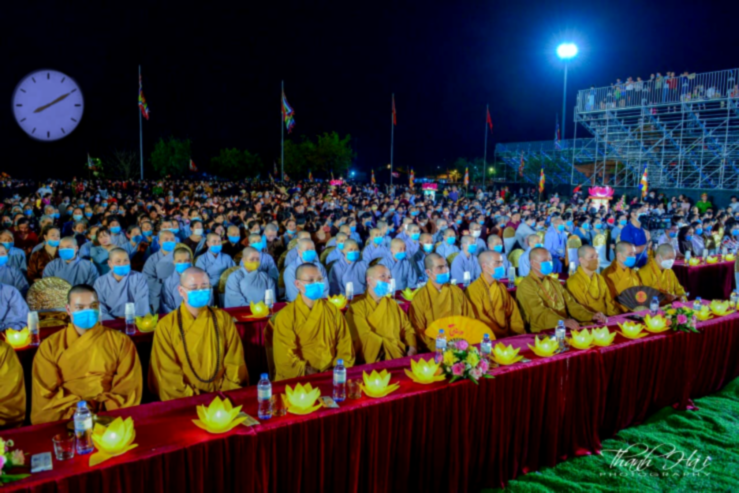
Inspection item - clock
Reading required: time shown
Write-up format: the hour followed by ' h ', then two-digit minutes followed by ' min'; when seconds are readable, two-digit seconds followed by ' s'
8 h 10 min
